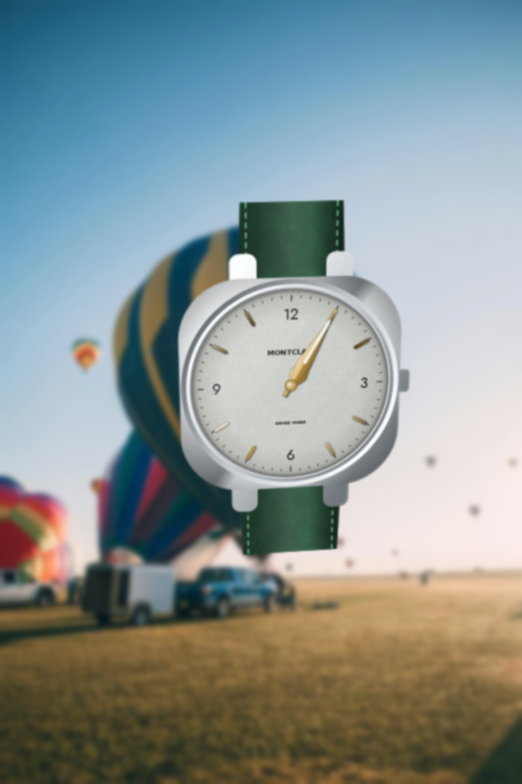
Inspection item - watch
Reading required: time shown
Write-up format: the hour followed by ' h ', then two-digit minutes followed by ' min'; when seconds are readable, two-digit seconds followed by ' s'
1 h 05 min
